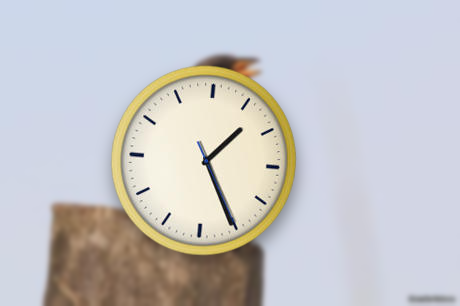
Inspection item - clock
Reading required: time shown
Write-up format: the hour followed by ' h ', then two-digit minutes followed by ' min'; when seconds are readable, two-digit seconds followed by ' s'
1 h 25 min 25 s
